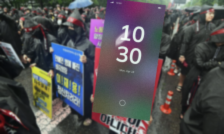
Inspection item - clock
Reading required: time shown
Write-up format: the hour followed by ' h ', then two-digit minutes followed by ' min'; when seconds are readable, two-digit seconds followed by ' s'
10 h 30 min
